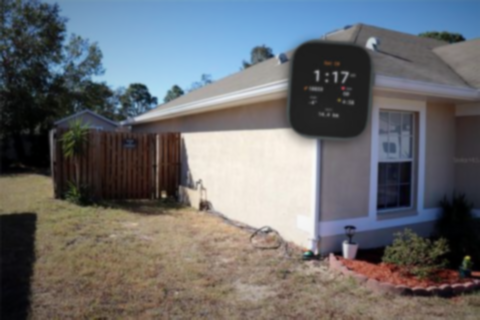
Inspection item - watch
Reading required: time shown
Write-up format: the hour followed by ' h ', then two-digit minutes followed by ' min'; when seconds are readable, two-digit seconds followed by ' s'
1 h 17 min
